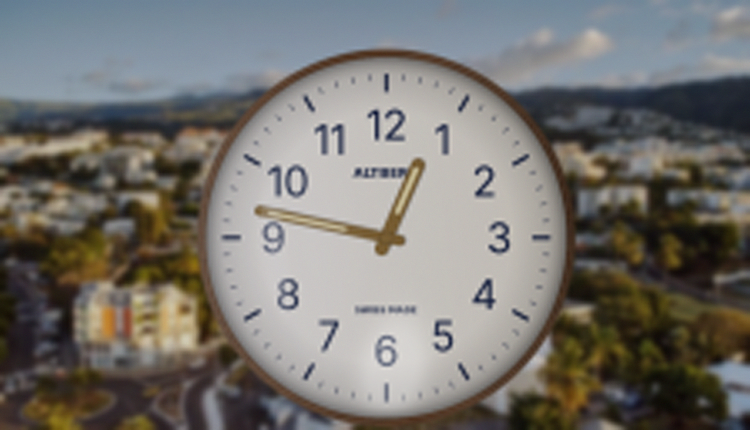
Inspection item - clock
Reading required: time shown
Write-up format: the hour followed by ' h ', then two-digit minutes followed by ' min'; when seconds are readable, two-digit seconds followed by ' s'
12 h 47 min
